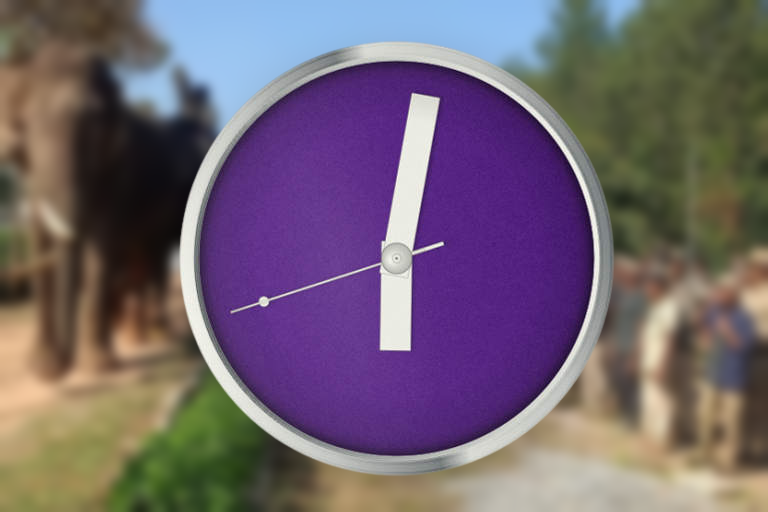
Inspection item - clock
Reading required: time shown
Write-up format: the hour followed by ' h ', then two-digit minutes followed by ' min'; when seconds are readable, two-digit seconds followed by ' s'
6 h 01 min 42 s
